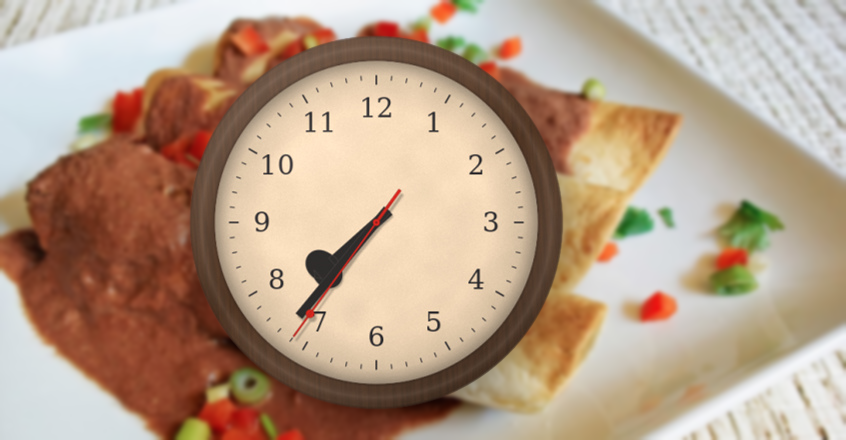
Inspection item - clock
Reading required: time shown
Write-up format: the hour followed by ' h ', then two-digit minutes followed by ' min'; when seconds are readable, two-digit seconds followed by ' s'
7 h 36 min 36 s
